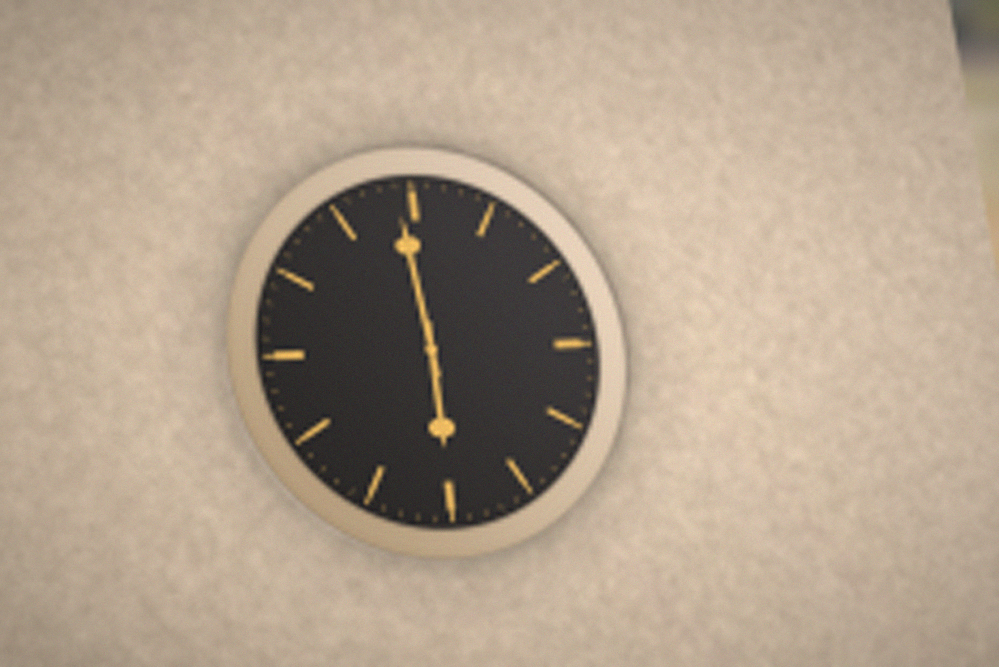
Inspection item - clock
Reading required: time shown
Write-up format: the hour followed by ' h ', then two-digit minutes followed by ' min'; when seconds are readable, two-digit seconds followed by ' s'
5 h 59 min
